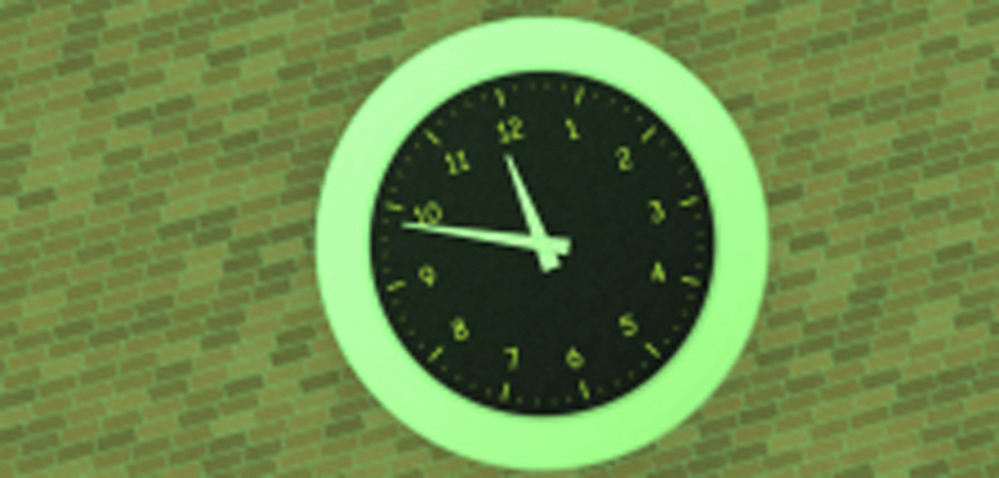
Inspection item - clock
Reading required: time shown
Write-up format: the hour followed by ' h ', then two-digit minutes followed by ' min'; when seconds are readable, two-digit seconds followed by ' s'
11 h 49 min
